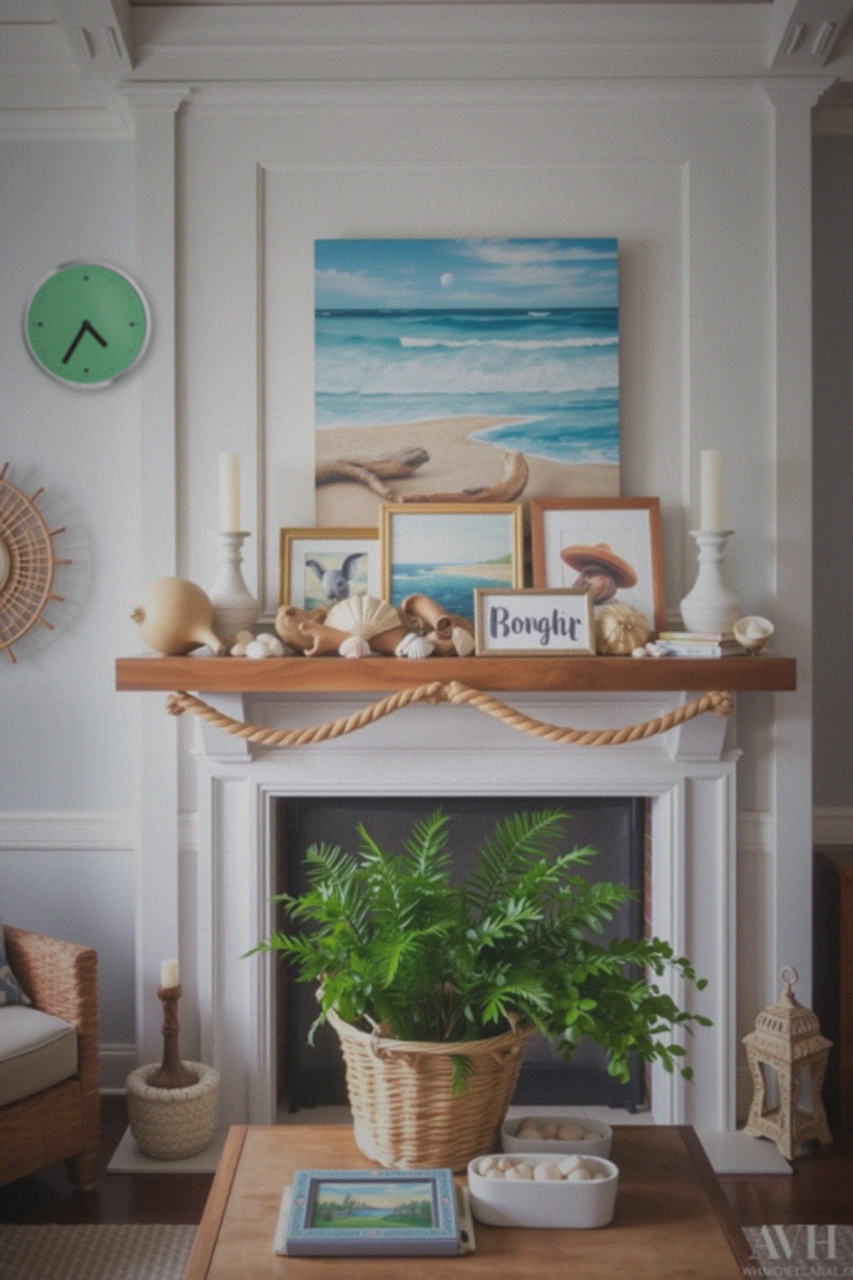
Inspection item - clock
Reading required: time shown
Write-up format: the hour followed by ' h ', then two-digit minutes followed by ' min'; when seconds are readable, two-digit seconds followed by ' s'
4 h 35 min
